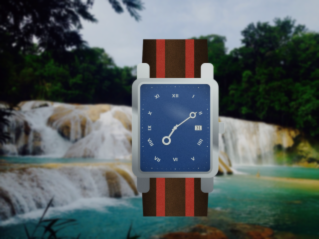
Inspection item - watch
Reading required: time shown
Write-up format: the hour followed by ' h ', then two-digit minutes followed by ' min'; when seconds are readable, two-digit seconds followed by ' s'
7 h 09 min
